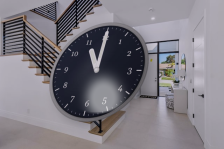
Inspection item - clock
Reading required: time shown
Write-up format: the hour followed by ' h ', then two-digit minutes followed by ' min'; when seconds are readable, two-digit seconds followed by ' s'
11 h 00 min
